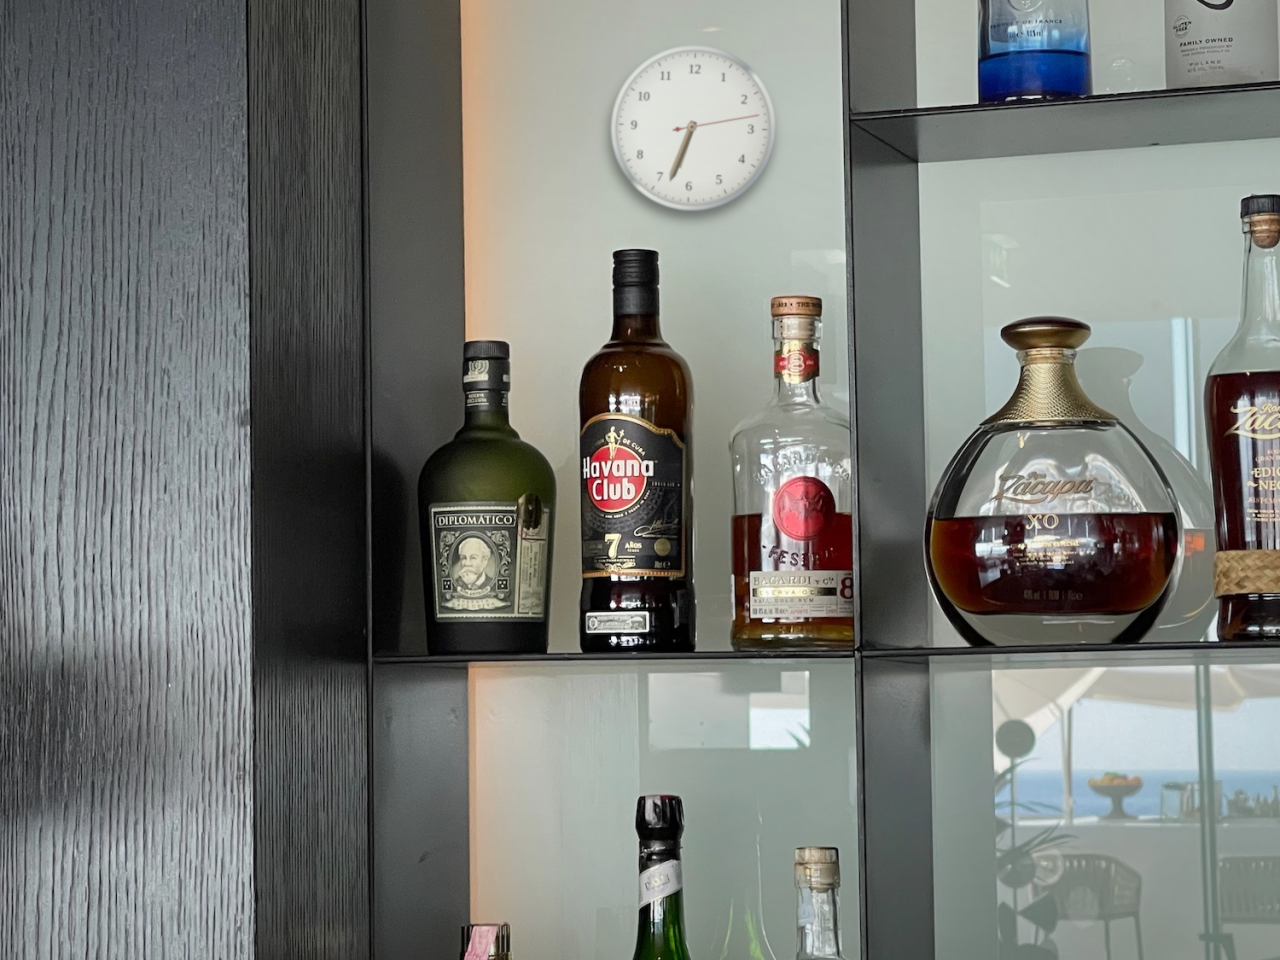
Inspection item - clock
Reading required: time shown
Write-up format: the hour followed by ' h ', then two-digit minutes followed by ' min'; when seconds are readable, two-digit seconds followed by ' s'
6 h 33 min 13 s
